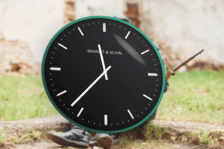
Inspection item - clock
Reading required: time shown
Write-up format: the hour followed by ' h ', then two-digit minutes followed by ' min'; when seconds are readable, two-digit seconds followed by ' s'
11 h 37 min
